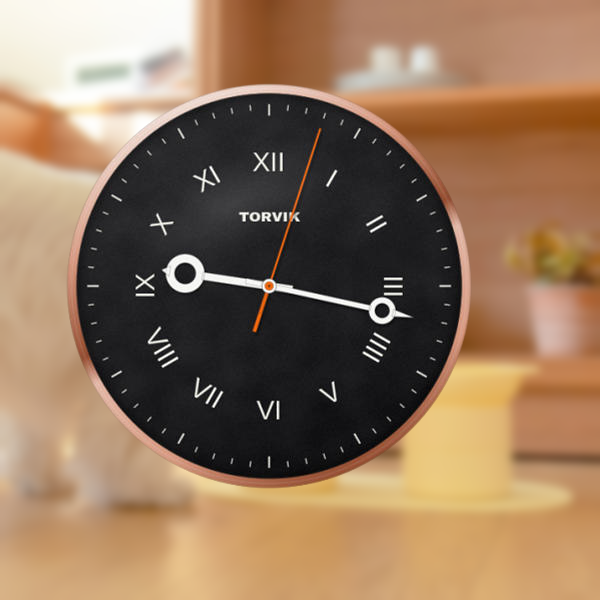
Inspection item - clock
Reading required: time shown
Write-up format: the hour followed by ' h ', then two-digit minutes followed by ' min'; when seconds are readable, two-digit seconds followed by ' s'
9 h 17 min 03 s
